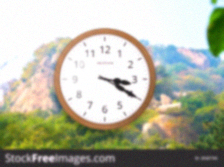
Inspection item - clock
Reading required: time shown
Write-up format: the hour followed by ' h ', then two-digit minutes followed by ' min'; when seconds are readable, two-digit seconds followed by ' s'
3 h 20 min
